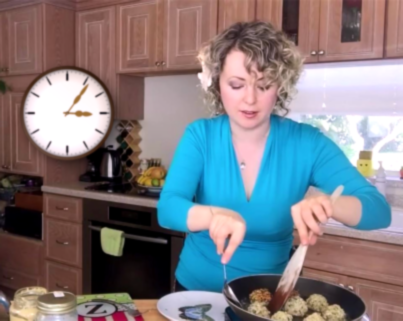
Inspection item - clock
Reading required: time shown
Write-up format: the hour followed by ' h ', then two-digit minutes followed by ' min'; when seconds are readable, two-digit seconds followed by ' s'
3 h 06 min
